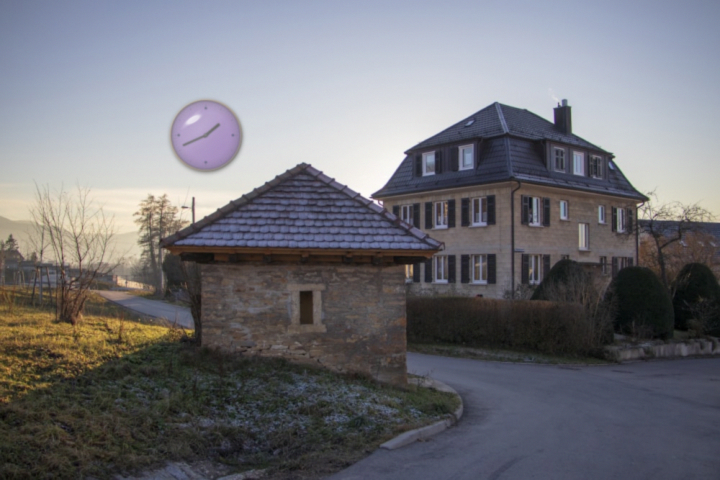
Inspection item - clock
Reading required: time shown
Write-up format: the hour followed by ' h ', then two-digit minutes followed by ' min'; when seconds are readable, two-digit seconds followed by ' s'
1 h 41 min
